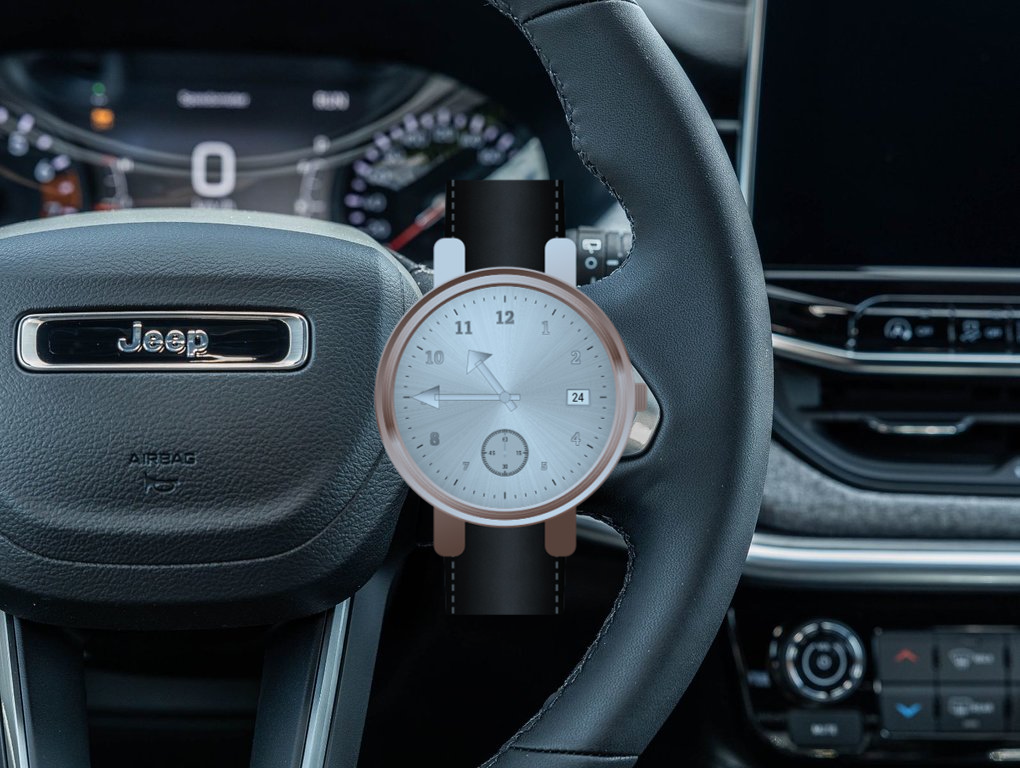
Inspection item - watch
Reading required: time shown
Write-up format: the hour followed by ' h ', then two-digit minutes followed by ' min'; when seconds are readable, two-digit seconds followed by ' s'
10 h 45 min
